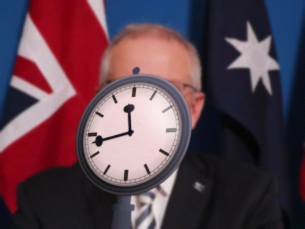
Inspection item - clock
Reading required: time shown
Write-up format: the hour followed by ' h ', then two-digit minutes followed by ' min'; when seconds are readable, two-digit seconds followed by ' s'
11 h 43 min
